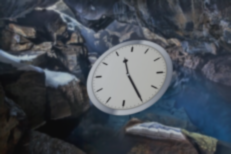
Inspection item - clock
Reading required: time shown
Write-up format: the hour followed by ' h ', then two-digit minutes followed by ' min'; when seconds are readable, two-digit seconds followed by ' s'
11 h 25 min
